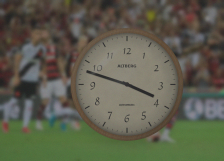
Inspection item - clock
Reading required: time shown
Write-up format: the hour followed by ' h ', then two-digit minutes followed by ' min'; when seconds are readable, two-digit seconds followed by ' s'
3 h 48 min
